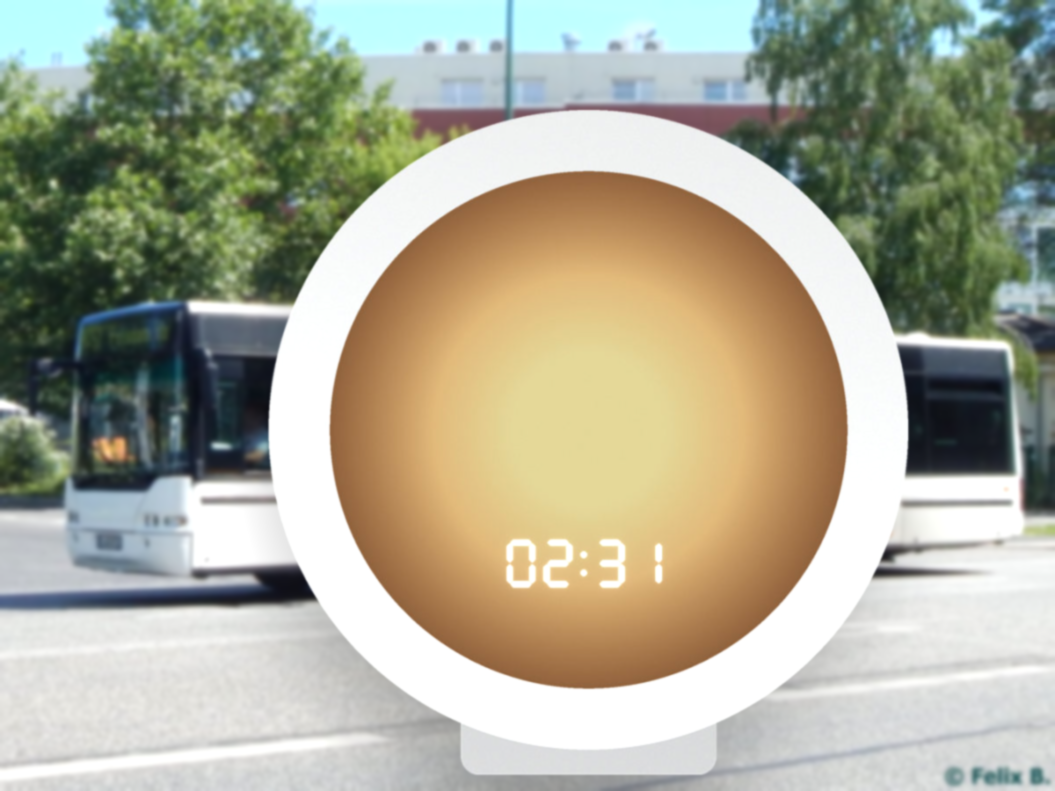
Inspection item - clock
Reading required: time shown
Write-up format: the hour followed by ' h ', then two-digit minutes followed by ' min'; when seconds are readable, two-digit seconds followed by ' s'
2 h 31 min
